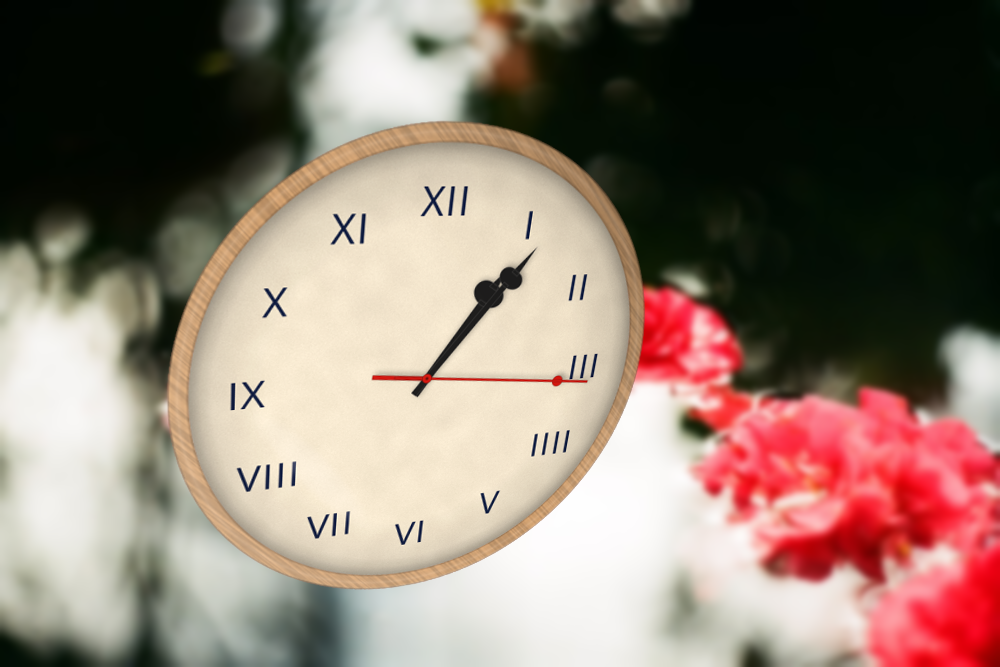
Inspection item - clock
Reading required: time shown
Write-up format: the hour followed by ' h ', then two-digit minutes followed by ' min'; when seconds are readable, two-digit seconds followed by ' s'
1 h 06 min 16 s
